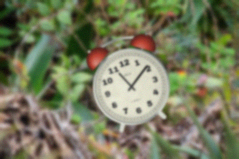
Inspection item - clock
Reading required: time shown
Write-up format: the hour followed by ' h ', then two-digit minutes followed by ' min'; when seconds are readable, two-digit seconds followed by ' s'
11 h 09 min
